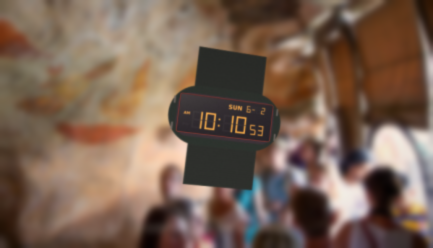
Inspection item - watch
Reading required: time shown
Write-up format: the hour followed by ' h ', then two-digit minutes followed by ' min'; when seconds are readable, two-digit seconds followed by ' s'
10 h 10 min 53 s
